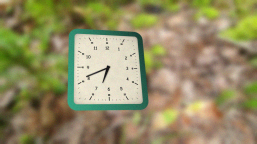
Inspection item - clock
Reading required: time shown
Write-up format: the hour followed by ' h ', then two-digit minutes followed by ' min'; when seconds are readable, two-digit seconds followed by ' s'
6 h 41 min
